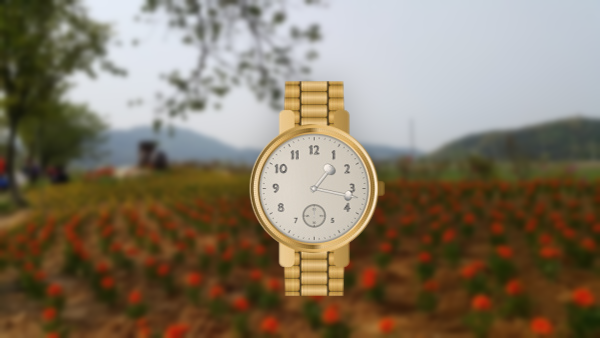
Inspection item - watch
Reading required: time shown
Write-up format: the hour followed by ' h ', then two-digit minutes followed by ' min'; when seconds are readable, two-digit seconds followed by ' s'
1 h 17 min
